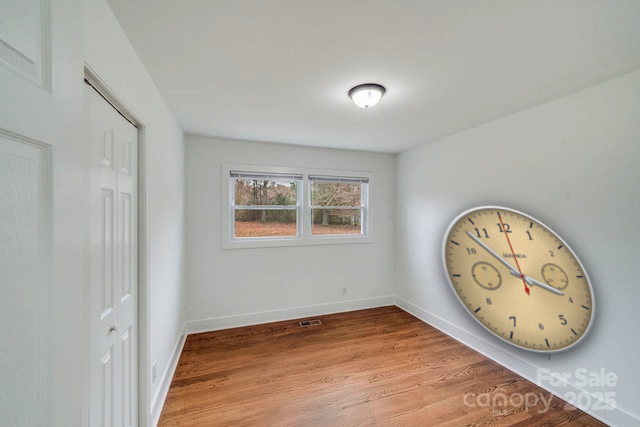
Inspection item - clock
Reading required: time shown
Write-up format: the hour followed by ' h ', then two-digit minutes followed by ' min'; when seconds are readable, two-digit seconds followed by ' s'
3 h 53 min
